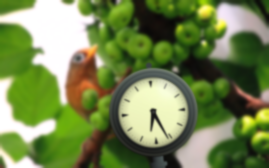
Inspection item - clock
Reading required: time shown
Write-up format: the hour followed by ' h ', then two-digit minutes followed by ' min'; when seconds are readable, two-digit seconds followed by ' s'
6 h 26 min
